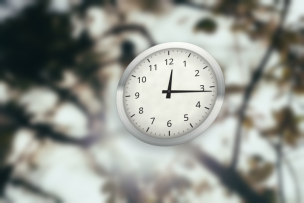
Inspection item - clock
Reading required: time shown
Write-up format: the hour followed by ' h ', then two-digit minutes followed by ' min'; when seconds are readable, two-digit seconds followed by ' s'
12 h 16 min
